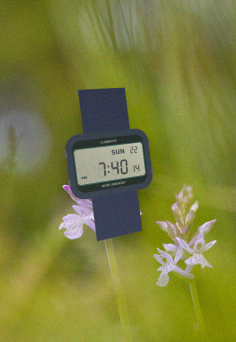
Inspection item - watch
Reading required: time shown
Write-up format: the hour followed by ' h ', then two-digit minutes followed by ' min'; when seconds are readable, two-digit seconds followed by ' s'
7 h 40 min 14 s
